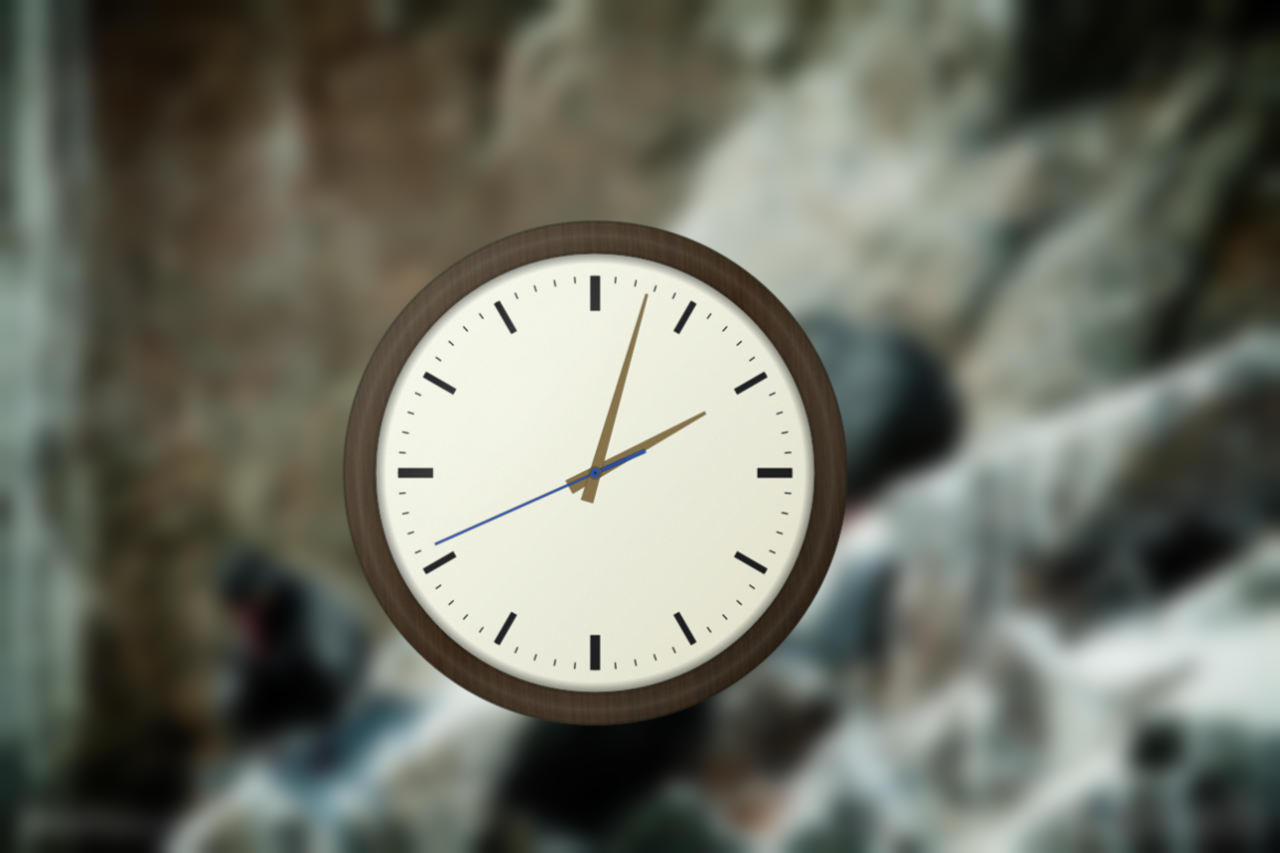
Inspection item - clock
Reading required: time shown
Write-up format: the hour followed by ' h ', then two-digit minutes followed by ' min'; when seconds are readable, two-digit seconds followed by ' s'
2 h 02 min 41 s
